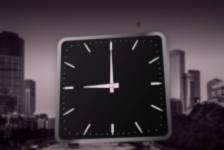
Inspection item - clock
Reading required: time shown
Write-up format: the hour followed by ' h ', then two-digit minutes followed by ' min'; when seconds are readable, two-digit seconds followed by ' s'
9 h 00 min
